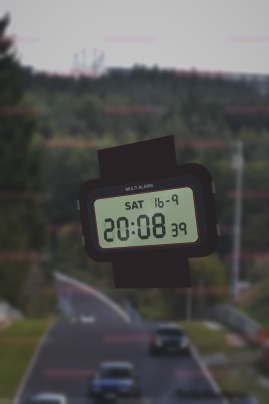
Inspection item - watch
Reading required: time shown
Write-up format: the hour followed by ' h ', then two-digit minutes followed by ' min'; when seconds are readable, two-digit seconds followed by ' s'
20 h 08 min 39 s
